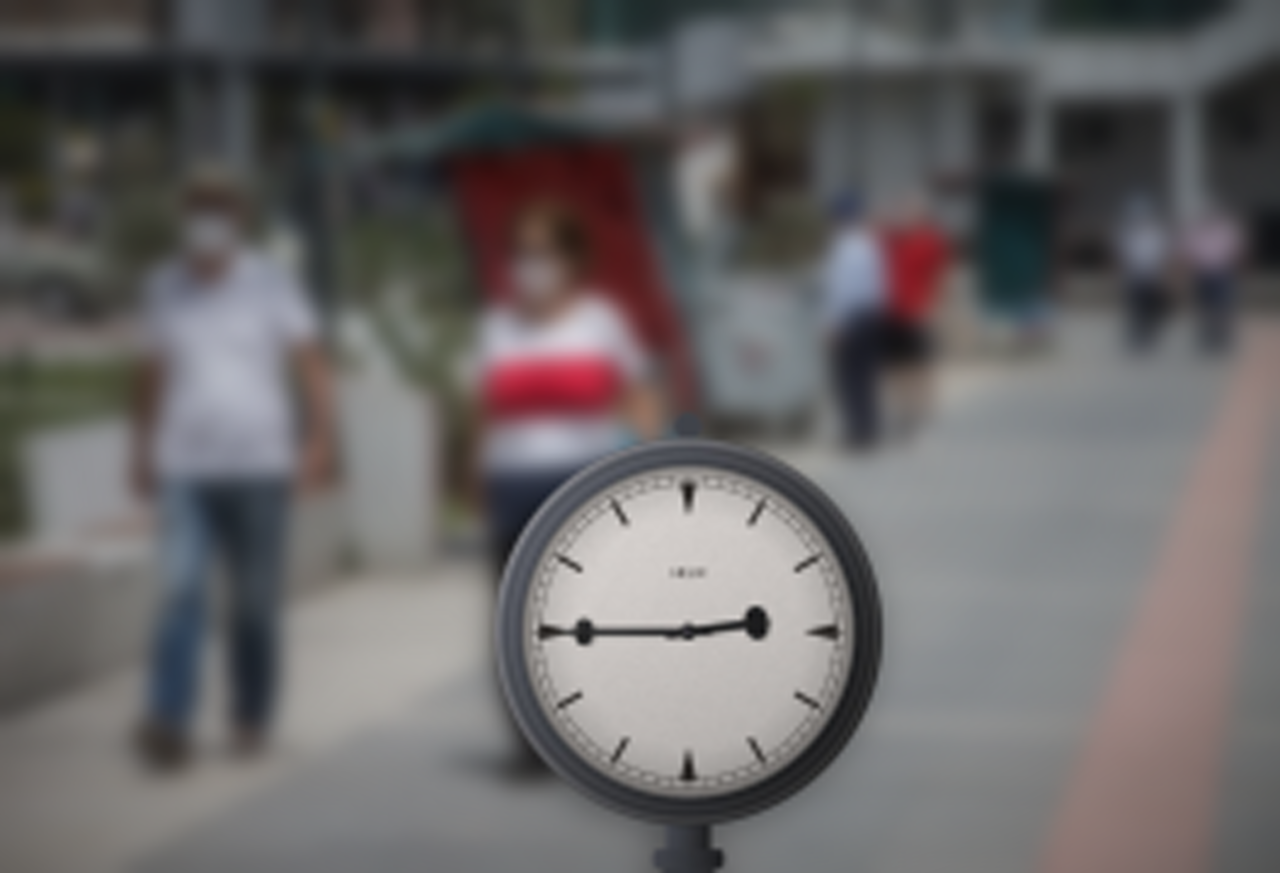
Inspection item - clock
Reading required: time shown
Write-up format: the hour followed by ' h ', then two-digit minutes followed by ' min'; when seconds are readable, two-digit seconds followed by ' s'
2 h 45 min
